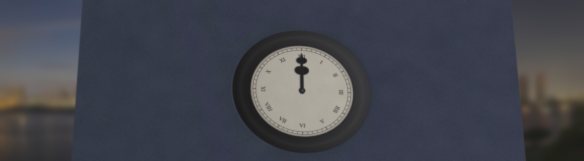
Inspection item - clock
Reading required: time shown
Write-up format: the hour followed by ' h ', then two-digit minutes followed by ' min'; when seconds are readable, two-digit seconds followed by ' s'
12 h 00 min
